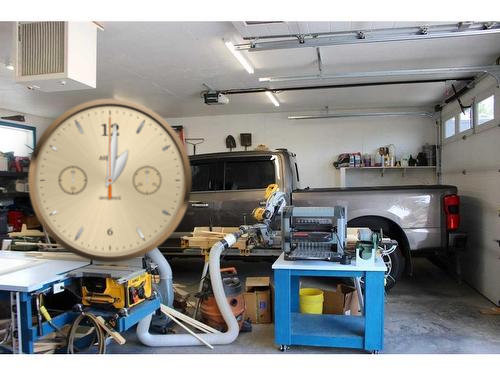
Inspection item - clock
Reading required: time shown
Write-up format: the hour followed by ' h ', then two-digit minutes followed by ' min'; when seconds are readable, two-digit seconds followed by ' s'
1 h 01 min
